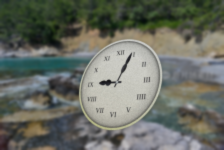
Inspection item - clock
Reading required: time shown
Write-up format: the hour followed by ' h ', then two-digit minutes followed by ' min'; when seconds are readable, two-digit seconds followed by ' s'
9 h 04 min
